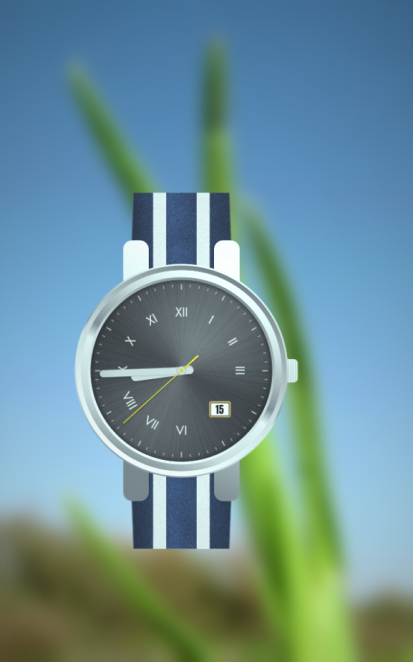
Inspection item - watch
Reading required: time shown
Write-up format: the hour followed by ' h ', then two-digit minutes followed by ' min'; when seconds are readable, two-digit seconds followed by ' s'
8 h 44 min 38 s
